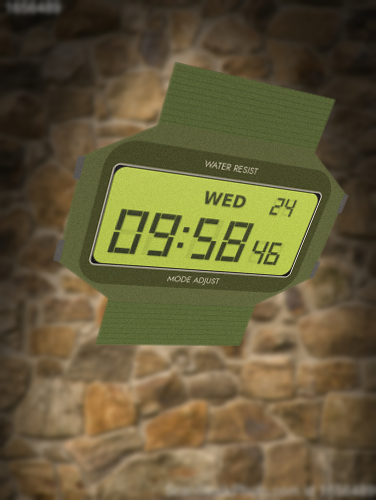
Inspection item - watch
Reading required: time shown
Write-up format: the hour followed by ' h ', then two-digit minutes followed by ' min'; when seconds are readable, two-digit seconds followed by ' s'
9 h 58 min 46 s
